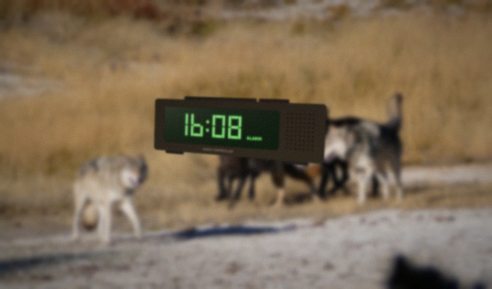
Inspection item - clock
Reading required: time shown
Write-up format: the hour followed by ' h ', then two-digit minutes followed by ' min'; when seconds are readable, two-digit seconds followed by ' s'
16 h 08 min
